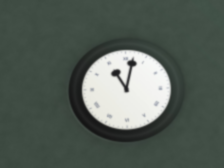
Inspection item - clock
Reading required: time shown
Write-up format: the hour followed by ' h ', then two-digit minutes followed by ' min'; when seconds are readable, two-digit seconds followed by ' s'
11 h 02 min
